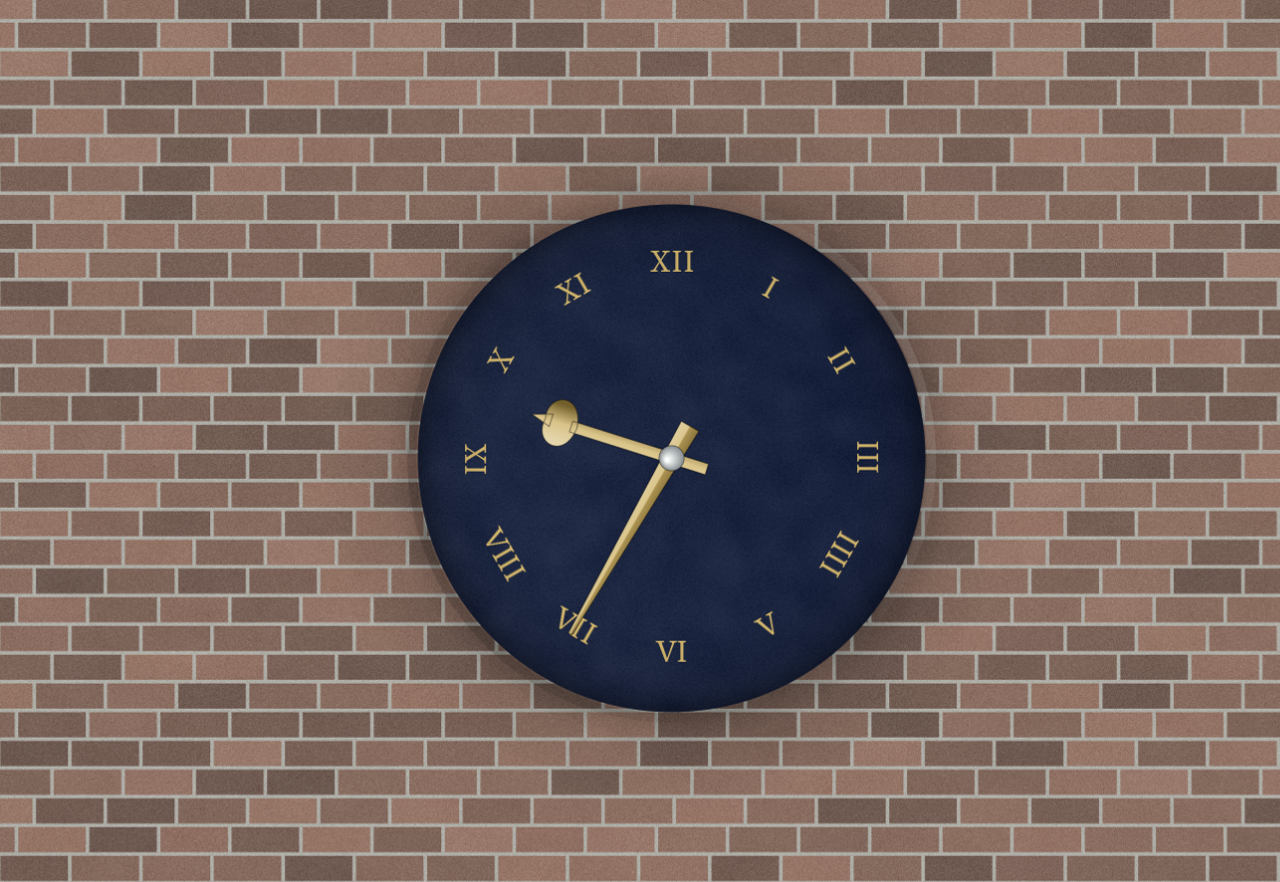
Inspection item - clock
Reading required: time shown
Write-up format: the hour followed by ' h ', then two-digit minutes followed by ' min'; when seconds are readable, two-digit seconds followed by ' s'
9 h 35 min
